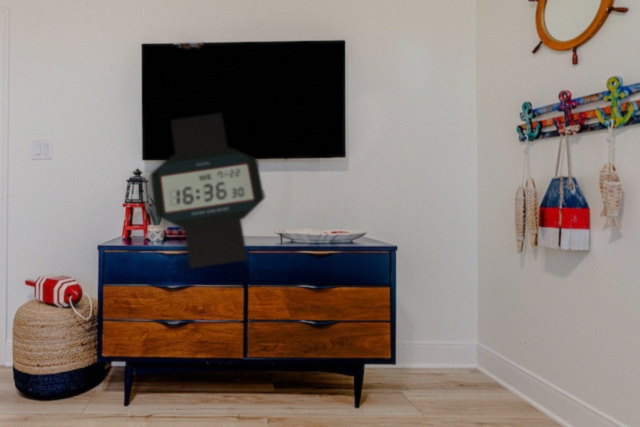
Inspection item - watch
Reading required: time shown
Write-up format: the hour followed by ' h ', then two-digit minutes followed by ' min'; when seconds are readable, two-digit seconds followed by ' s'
16 h 36 min
